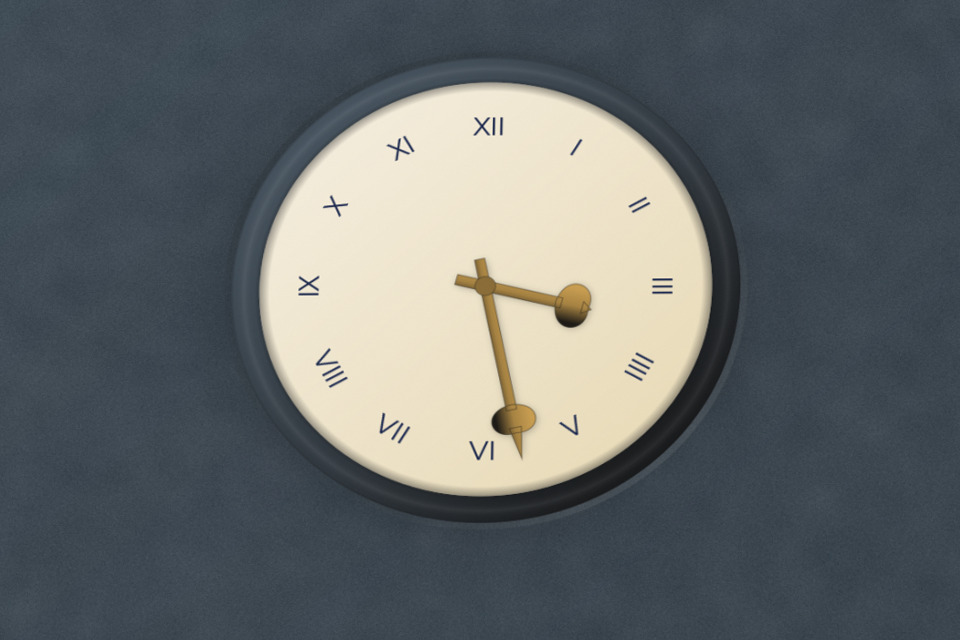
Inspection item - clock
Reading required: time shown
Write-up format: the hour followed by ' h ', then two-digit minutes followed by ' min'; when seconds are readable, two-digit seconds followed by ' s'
3 h 28 min
